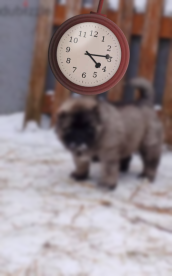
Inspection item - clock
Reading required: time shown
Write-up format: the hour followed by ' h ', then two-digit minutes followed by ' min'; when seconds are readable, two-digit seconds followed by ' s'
4 h 14 min
